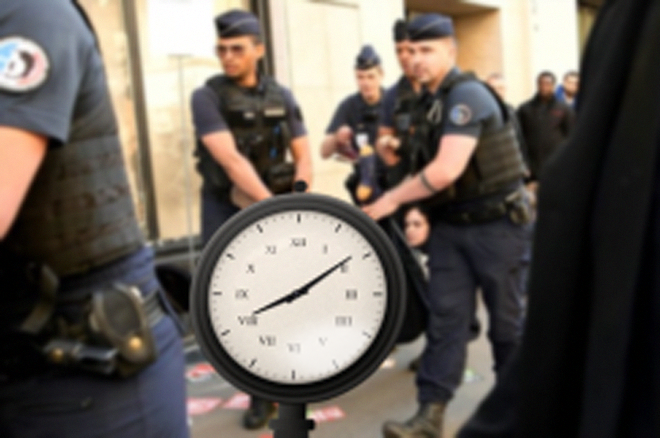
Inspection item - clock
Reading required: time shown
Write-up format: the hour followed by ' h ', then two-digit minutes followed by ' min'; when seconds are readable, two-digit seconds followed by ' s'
8 h 09 min
